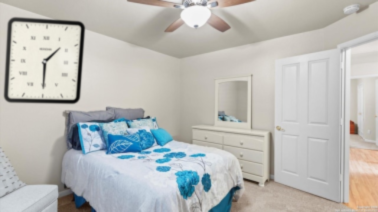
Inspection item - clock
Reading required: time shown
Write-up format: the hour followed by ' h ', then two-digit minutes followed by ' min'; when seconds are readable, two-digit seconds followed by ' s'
1 h 30 min
